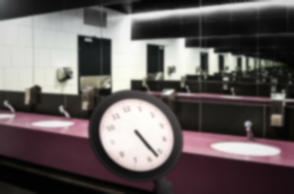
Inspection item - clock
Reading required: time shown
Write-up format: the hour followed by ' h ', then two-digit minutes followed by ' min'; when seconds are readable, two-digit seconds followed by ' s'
5 h 27 min
